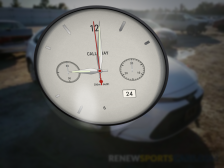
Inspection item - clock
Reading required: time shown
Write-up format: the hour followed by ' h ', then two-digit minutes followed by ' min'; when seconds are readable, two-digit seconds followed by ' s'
9 h 01 min
